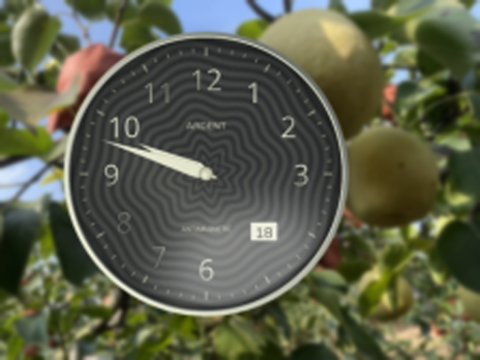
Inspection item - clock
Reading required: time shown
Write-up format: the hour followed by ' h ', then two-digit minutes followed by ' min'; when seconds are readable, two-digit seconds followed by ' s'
9 h 48 min
